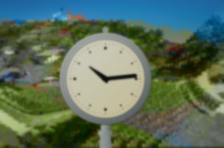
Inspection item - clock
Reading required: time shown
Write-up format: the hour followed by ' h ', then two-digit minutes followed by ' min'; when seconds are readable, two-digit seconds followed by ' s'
10 h 14 min
